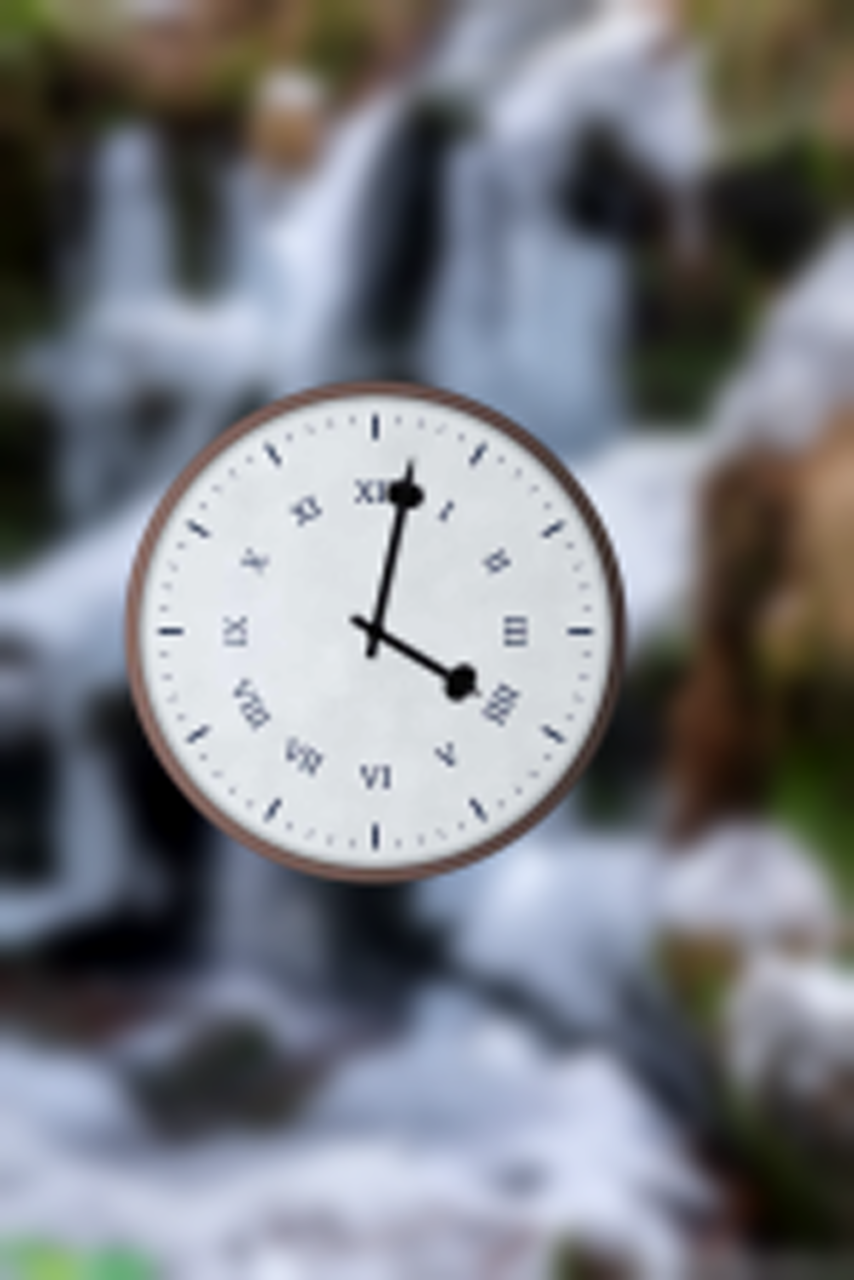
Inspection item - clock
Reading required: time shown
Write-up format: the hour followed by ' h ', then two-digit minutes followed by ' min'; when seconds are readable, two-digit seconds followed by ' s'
4 h 02 min
